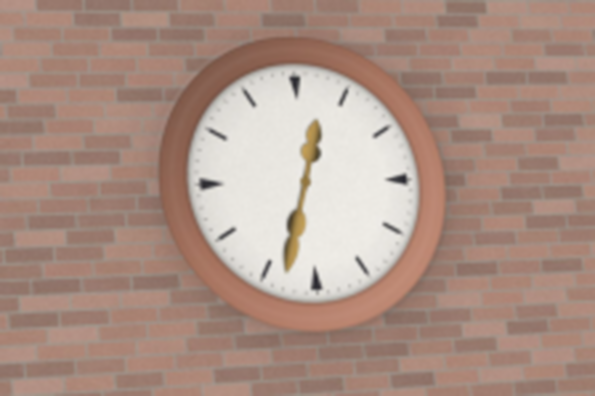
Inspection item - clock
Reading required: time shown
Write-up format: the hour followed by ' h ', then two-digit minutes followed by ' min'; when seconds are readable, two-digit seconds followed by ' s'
12 h 33 min
